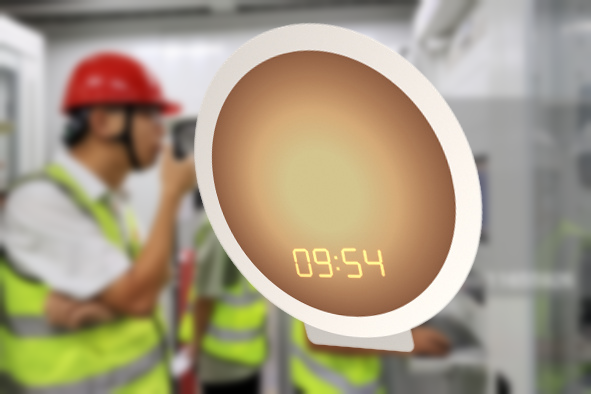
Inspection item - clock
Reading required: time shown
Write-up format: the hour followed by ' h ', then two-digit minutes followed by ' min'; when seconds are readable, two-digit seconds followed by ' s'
9 h 54 min
